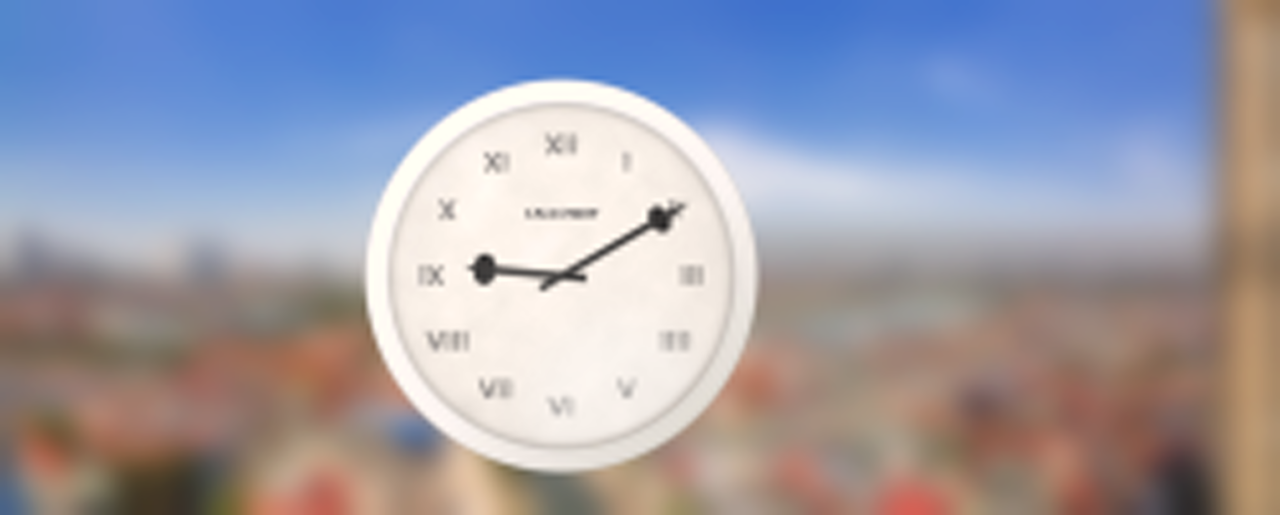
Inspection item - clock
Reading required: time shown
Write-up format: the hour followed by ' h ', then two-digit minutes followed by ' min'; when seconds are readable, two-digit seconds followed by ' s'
9 h 10 min
